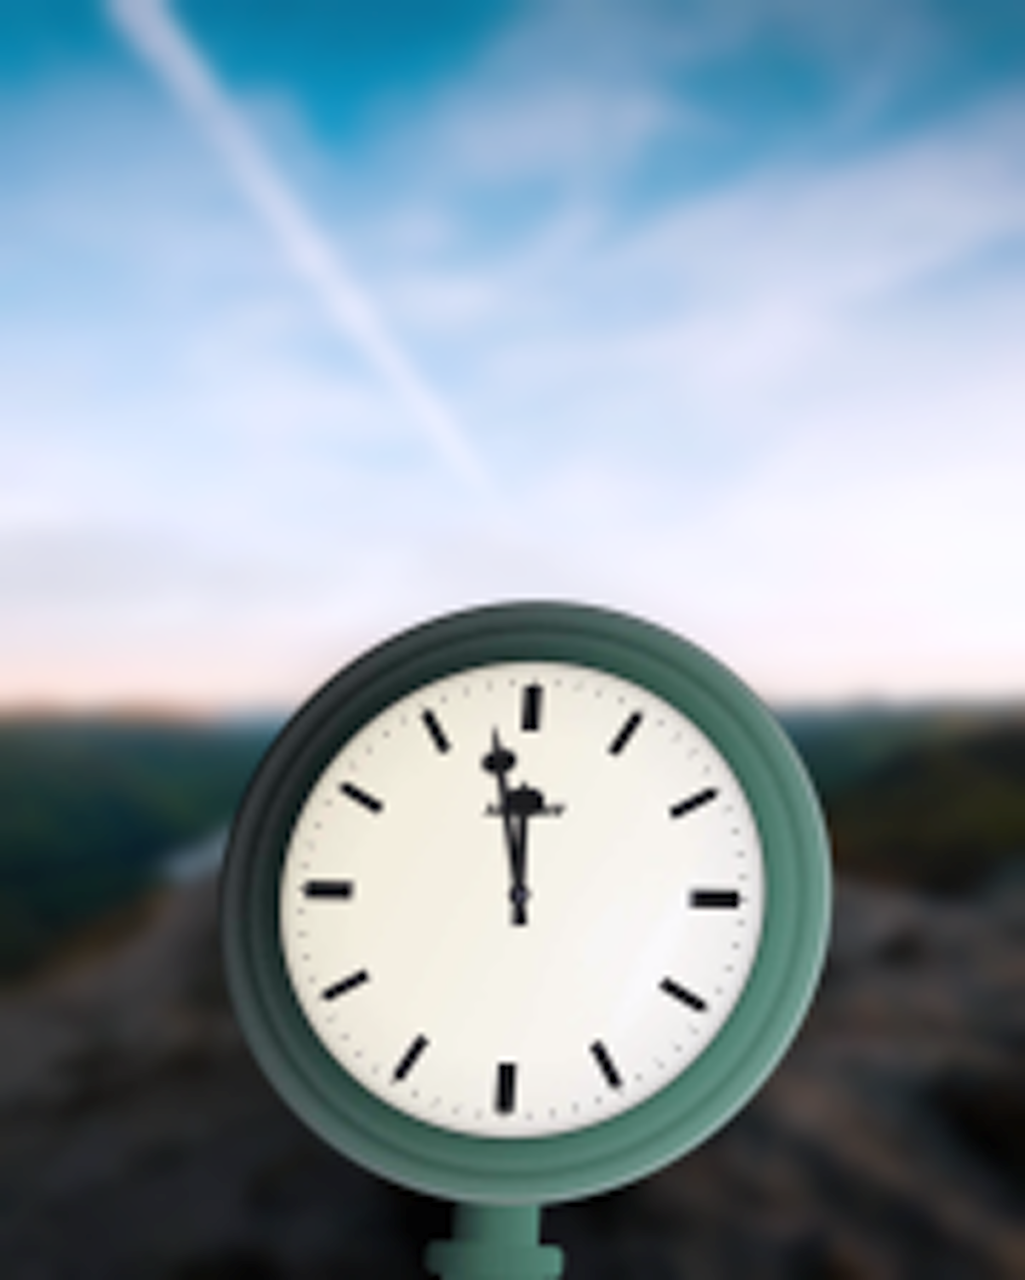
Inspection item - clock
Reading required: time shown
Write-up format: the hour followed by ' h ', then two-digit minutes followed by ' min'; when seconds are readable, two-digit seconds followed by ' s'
11 h 58 min
